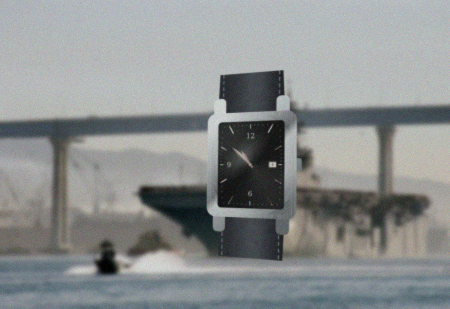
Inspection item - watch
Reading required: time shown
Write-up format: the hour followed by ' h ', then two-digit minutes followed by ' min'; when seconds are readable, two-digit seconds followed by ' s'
10 h 52 min
